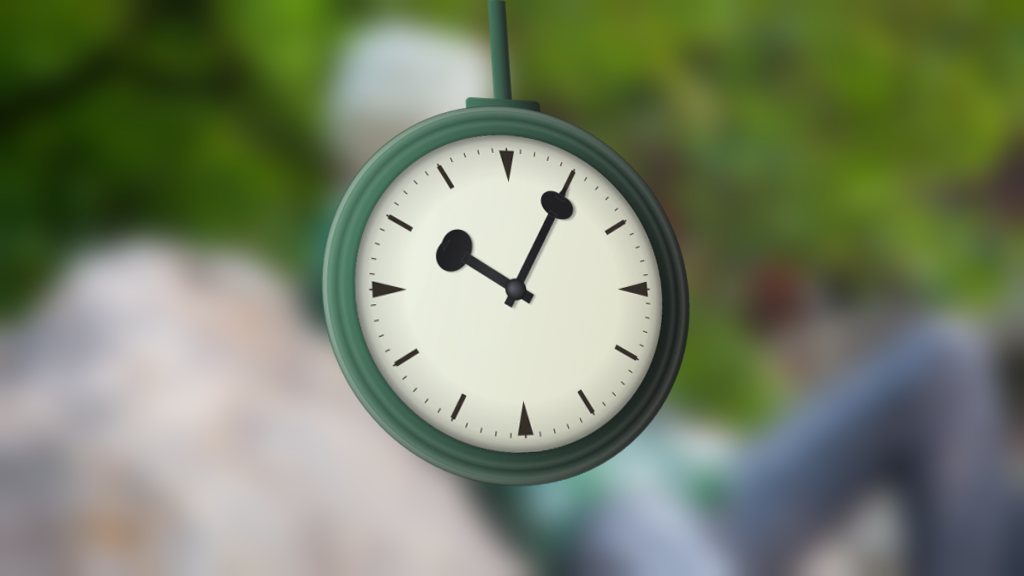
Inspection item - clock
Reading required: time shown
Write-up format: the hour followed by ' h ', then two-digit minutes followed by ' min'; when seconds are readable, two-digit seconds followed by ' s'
10 h 05 min
